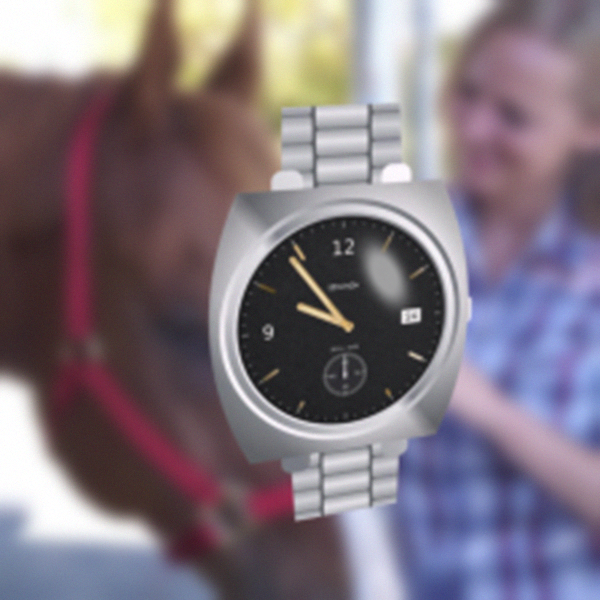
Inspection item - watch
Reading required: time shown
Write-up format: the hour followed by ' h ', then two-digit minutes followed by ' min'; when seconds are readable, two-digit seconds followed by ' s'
9 h 54 min
